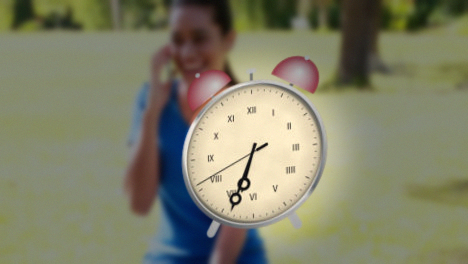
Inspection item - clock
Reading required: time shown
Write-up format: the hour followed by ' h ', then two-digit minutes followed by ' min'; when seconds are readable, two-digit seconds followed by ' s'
6 h 33 min 41 s
